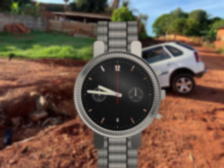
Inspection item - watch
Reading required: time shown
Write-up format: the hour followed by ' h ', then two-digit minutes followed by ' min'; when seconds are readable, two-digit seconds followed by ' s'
9 h 46 min
